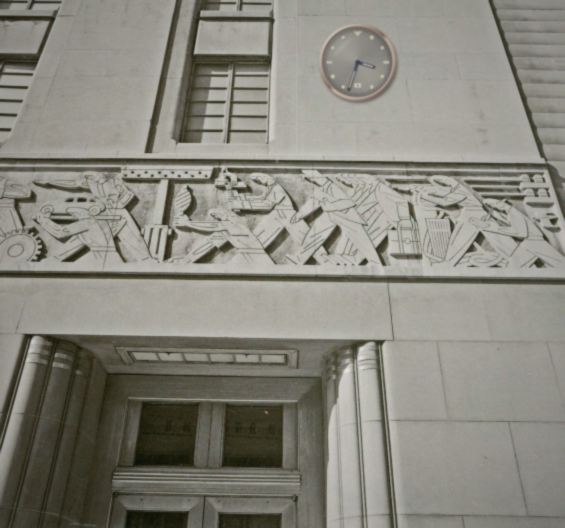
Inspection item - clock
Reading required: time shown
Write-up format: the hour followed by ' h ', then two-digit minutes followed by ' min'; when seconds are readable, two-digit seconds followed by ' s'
3 h 33 min
